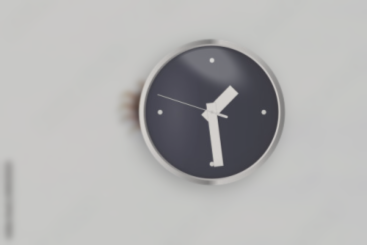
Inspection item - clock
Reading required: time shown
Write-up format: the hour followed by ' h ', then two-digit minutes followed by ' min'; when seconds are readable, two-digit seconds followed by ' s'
1 h 28 min 48 s
